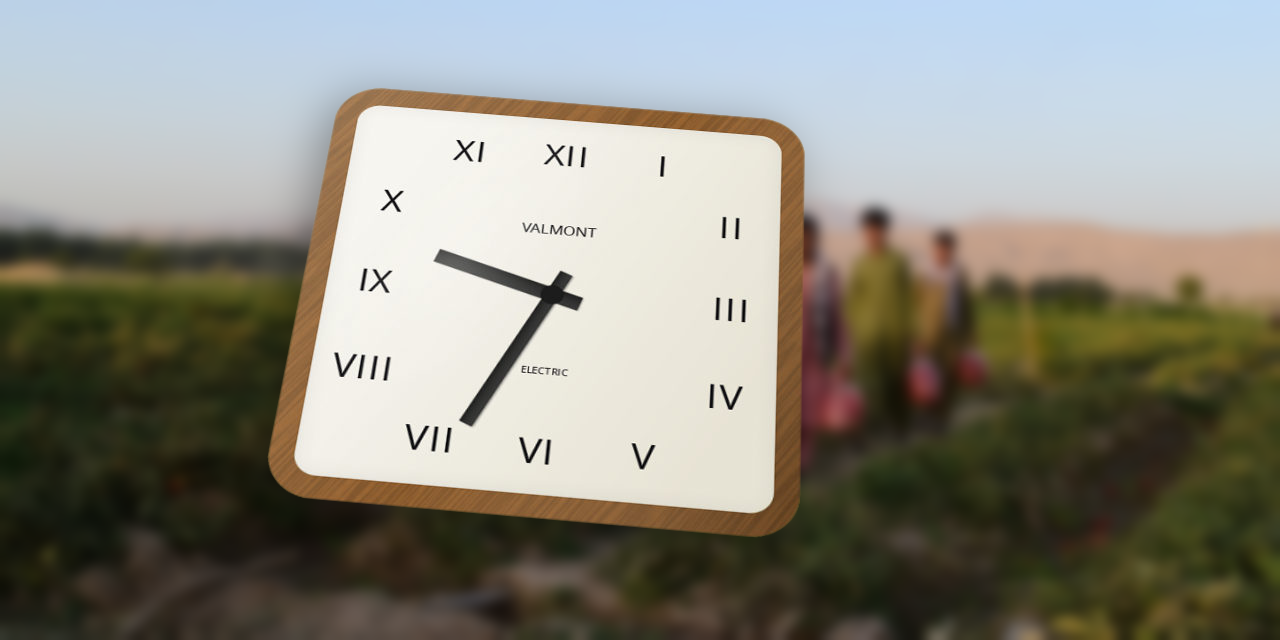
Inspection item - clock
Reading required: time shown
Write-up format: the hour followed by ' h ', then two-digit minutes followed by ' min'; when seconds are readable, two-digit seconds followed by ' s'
9 h 34 min
